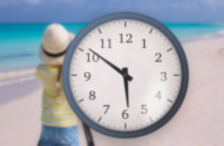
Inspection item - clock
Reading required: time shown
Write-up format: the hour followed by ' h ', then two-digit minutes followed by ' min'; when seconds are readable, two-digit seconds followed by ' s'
5 h 51 min
